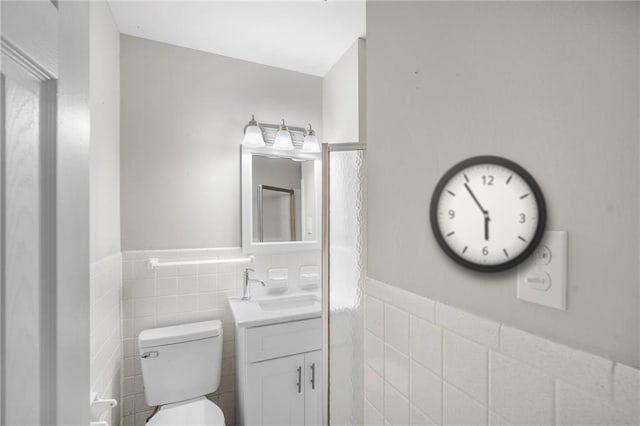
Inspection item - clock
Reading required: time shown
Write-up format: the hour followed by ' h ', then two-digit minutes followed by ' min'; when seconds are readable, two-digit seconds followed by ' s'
5 h 54 min
